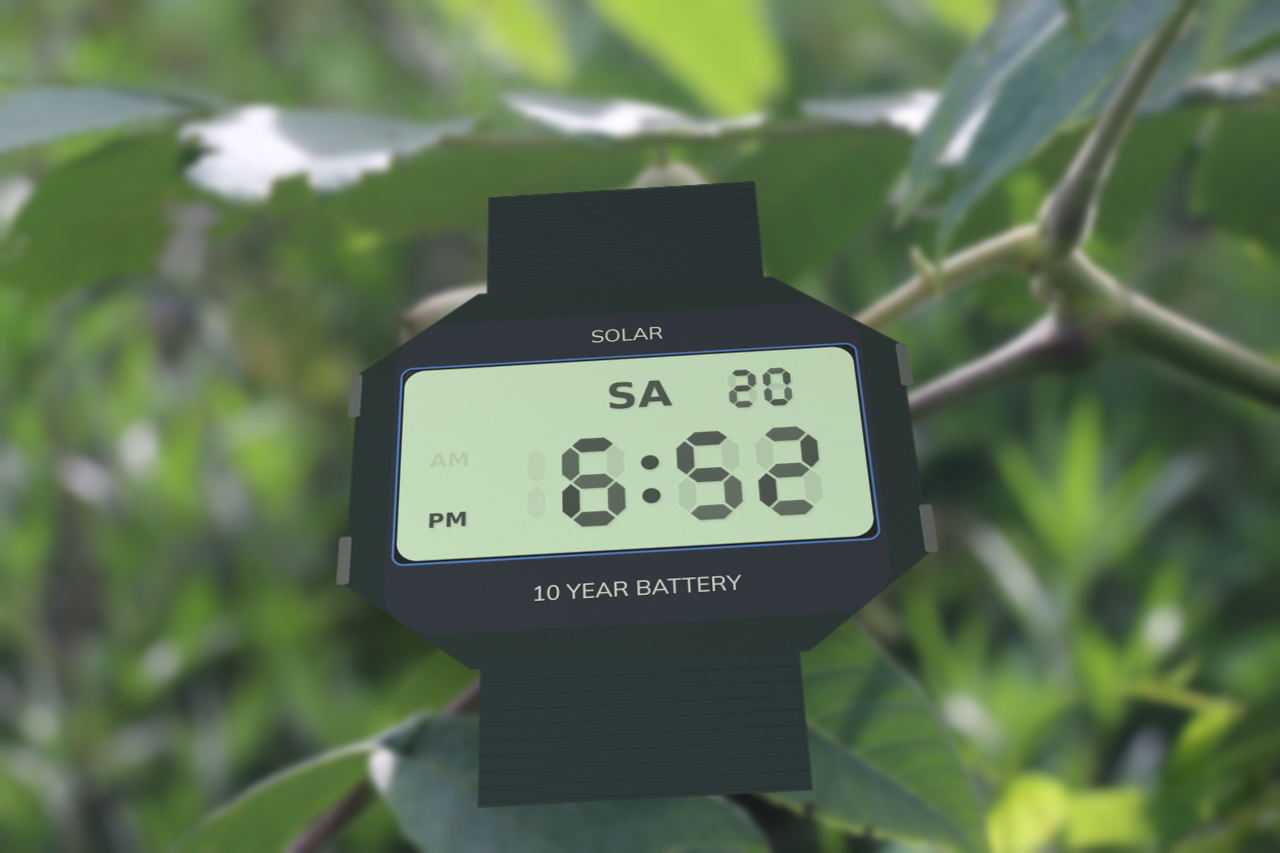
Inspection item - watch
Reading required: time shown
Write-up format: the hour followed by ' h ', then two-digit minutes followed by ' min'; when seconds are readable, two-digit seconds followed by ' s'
6 h 52 min
